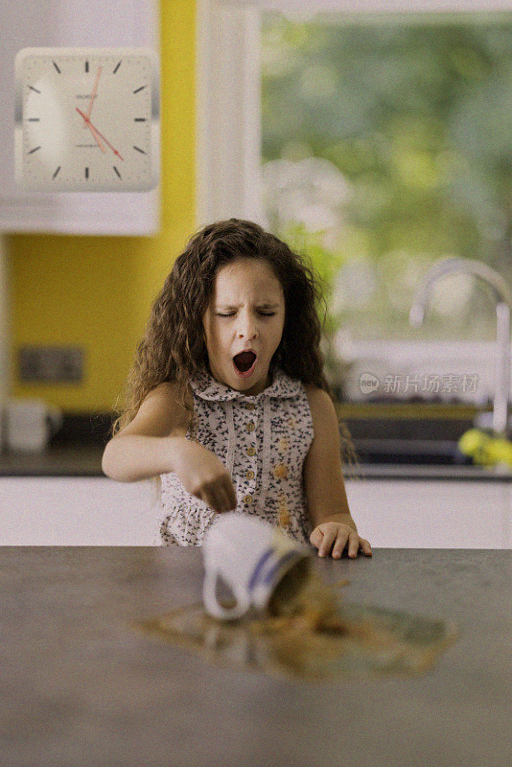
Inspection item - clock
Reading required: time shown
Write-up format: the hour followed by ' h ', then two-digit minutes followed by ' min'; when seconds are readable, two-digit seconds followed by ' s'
5 h 02 min 23 s
